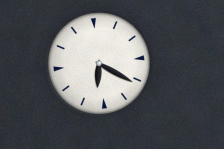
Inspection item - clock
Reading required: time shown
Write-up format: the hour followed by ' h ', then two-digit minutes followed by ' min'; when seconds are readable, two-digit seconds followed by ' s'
6 h 21 min
